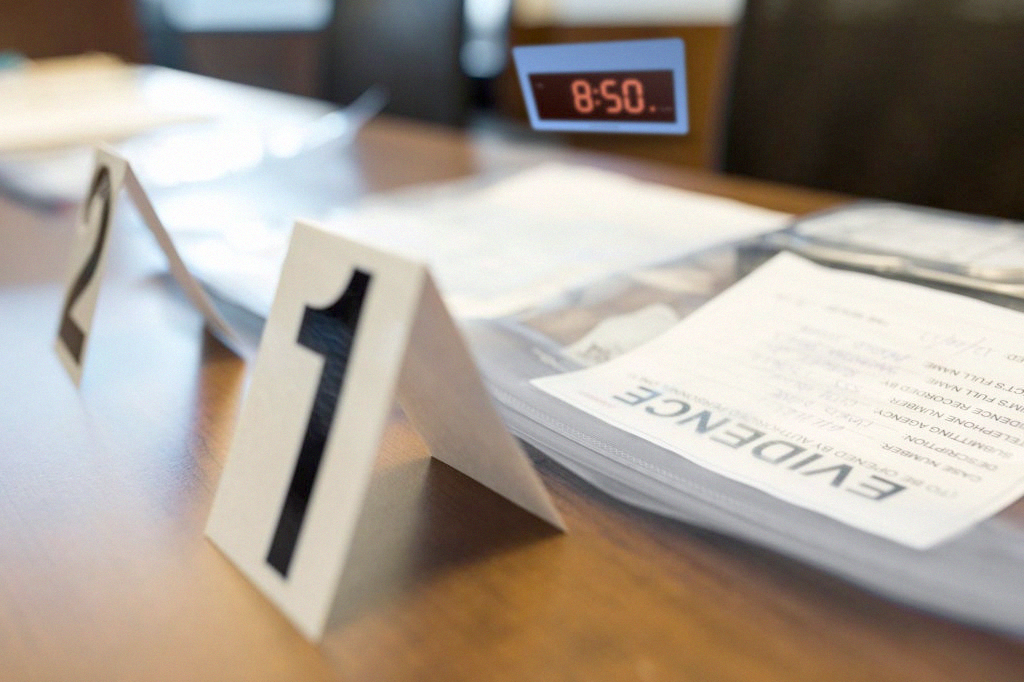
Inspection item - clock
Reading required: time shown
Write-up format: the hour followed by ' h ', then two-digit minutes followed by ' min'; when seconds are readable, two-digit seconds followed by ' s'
8 h 50 min
